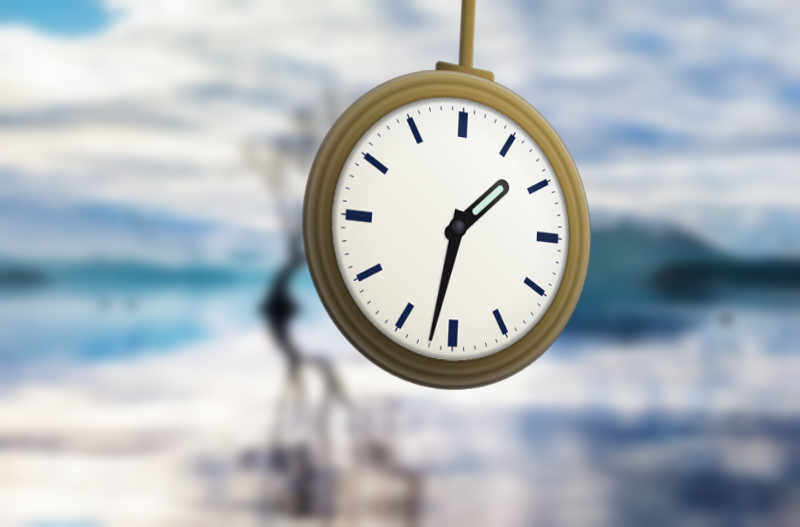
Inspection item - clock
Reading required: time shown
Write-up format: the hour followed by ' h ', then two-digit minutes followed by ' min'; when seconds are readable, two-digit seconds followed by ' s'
1 h 32 min
